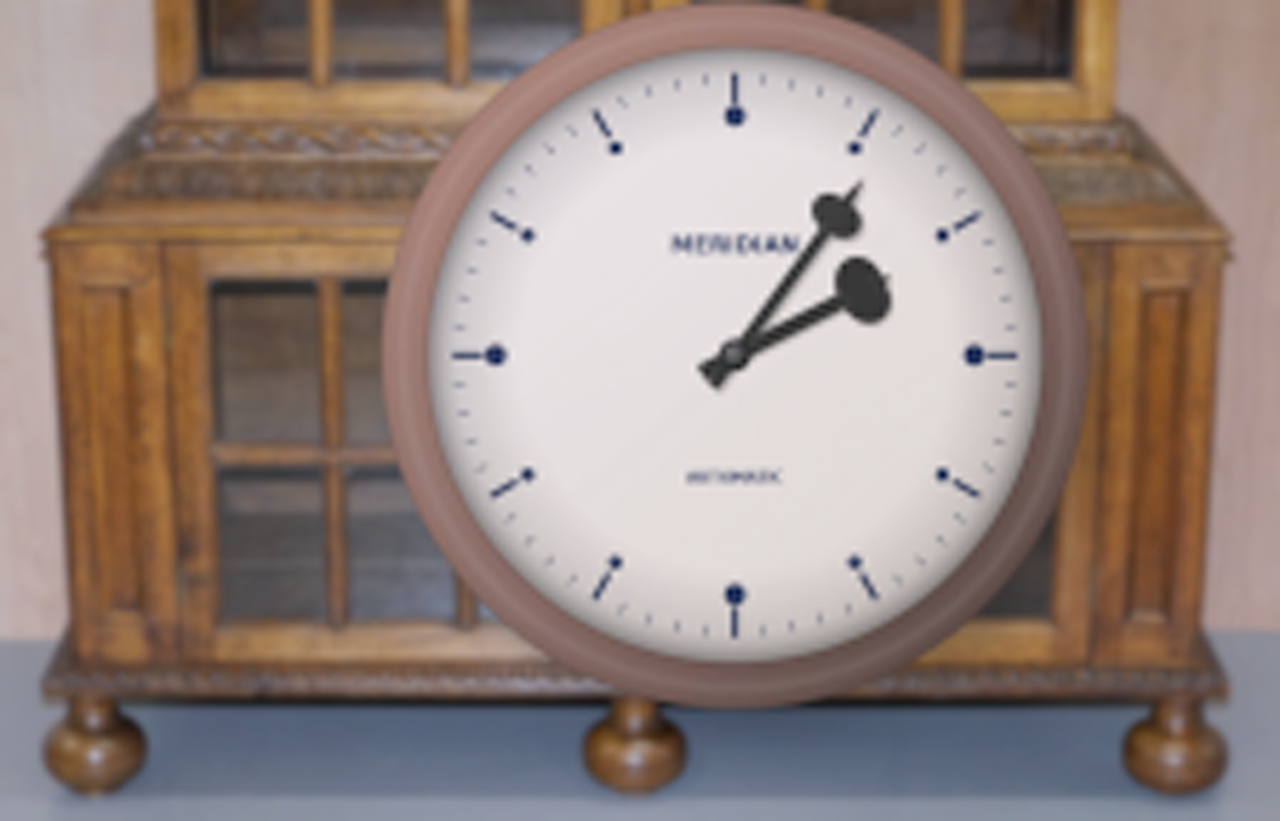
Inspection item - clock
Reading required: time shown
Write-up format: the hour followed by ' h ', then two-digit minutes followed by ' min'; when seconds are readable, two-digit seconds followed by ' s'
2 h 06 min
